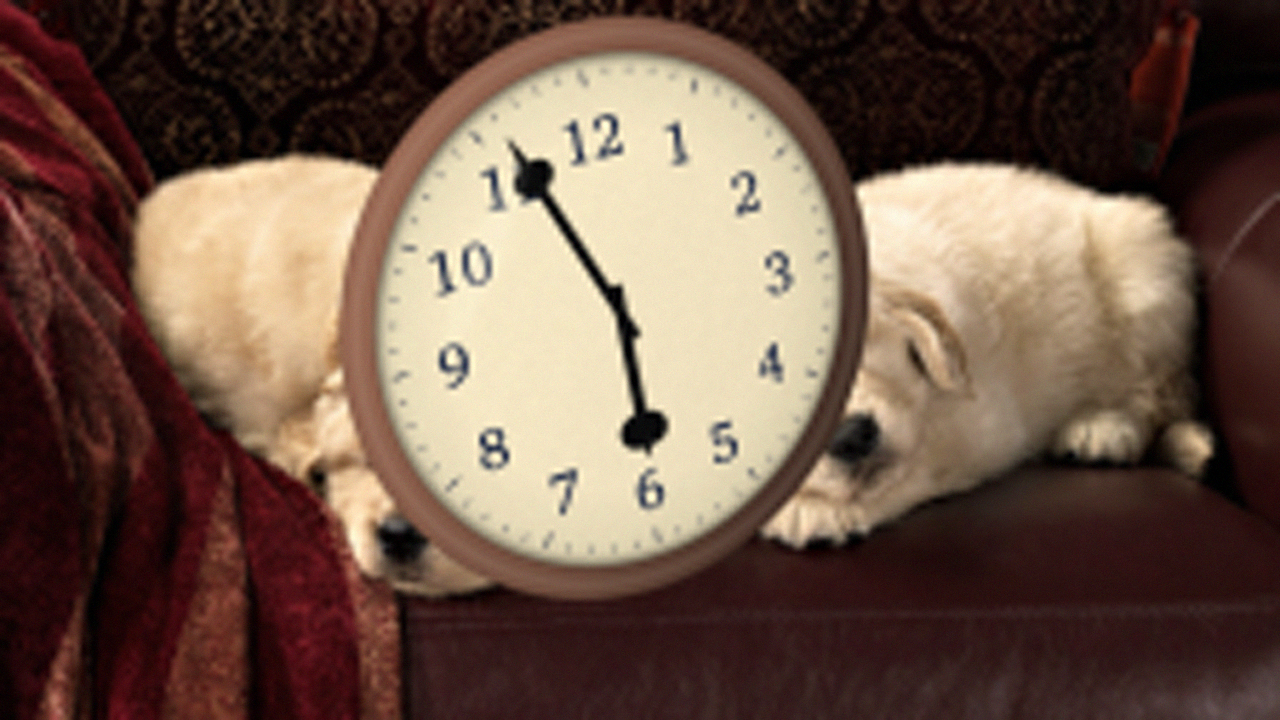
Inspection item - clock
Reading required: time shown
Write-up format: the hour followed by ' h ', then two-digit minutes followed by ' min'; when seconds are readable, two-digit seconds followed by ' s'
5 h 56 min
